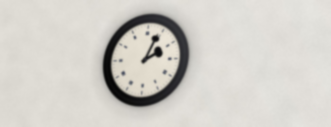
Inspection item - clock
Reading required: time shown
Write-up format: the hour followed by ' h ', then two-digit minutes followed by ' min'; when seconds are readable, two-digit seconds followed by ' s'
2 h 04 min
